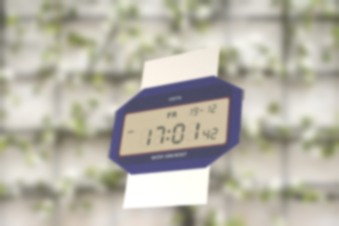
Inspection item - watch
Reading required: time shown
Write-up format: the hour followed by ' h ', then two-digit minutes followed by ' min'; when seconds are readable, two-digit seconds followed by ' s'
17 h 01 min
